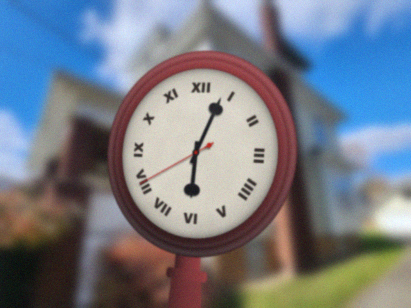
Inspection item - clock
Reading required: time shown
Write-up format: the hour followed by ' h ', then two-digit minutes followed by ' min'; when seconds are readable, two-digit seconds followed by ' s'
6 h 03 min 40 s
